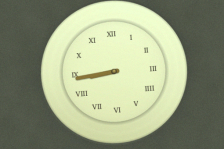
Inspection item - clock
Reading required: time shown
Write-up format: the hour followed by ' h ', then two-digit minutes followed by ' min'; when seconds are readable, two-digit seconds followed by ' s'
8 h 44 min
